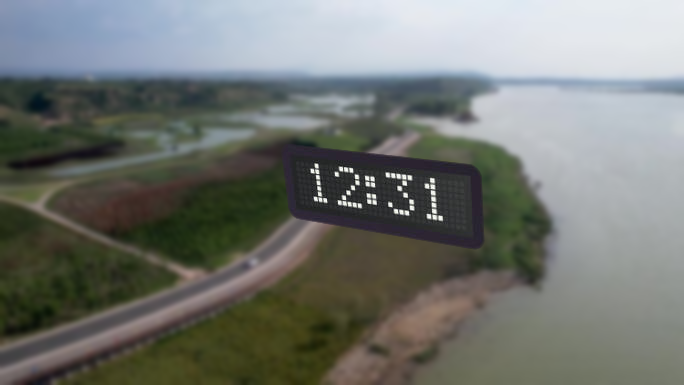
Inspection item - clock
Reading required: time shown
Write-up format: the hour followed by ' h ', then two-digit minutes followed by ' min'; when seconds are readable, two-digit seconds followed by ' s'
12 h 31 min
